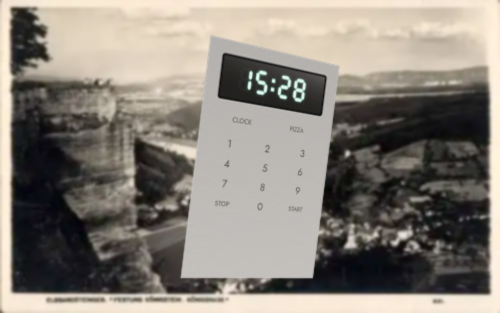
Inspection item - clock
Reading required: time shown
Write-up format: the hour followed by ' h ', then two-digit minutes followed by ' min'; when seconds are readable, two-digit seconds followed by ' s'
15 h 28 min
